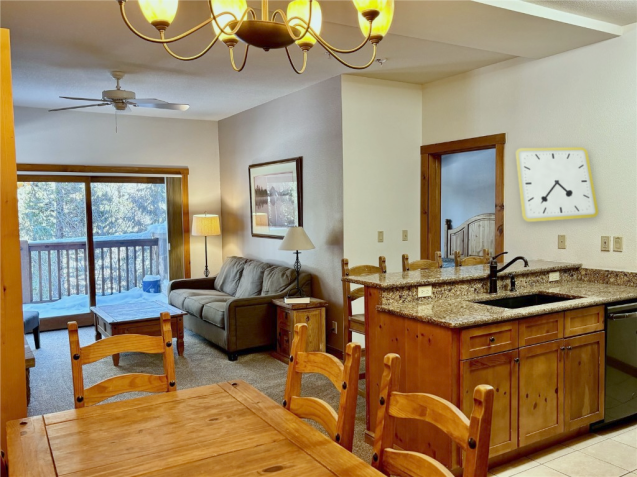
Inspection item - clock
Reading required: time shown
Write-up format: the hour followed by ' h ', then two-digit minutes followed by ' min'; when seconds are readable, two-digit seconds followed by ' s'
4 h 37 min
